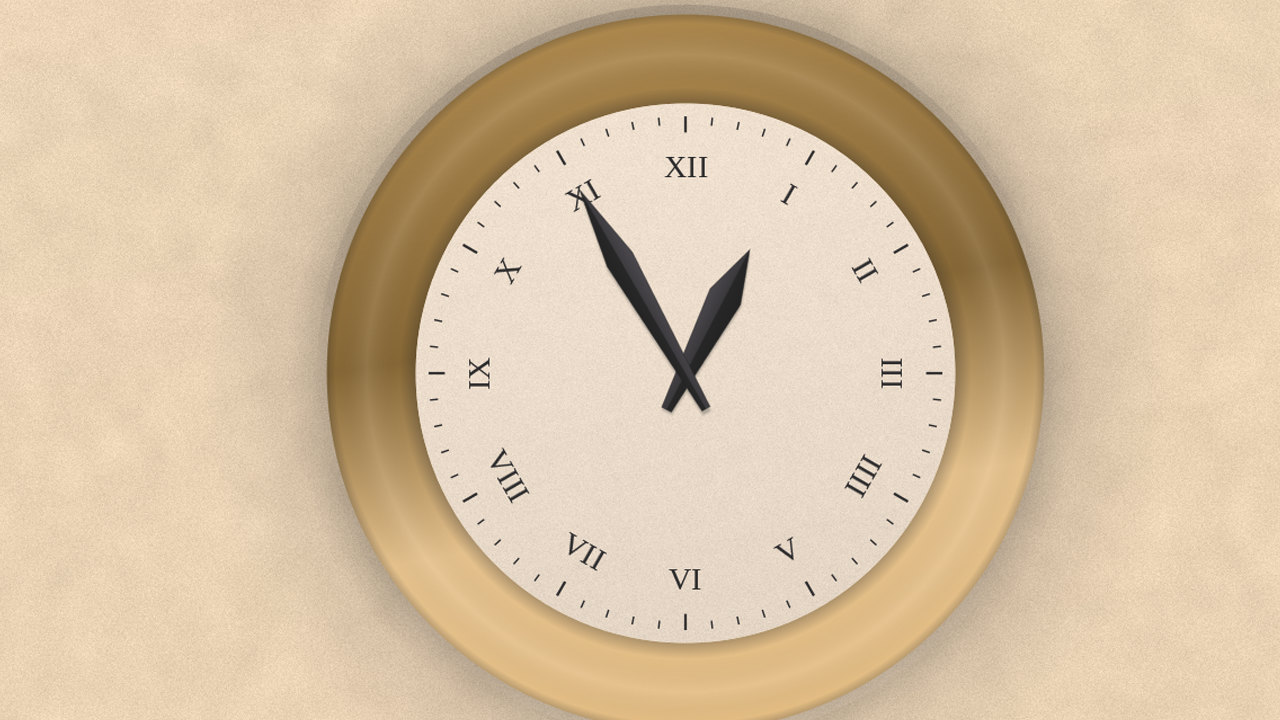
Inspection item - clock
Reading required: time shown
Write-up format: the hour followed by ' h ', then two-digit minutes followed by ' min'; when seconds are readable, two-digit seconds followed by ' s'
12 h 55 min
